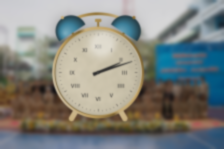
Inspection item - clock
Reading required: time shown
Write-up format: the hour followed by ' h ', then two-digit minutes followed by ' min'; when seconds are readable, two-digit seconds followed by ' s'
2 h 12 min
